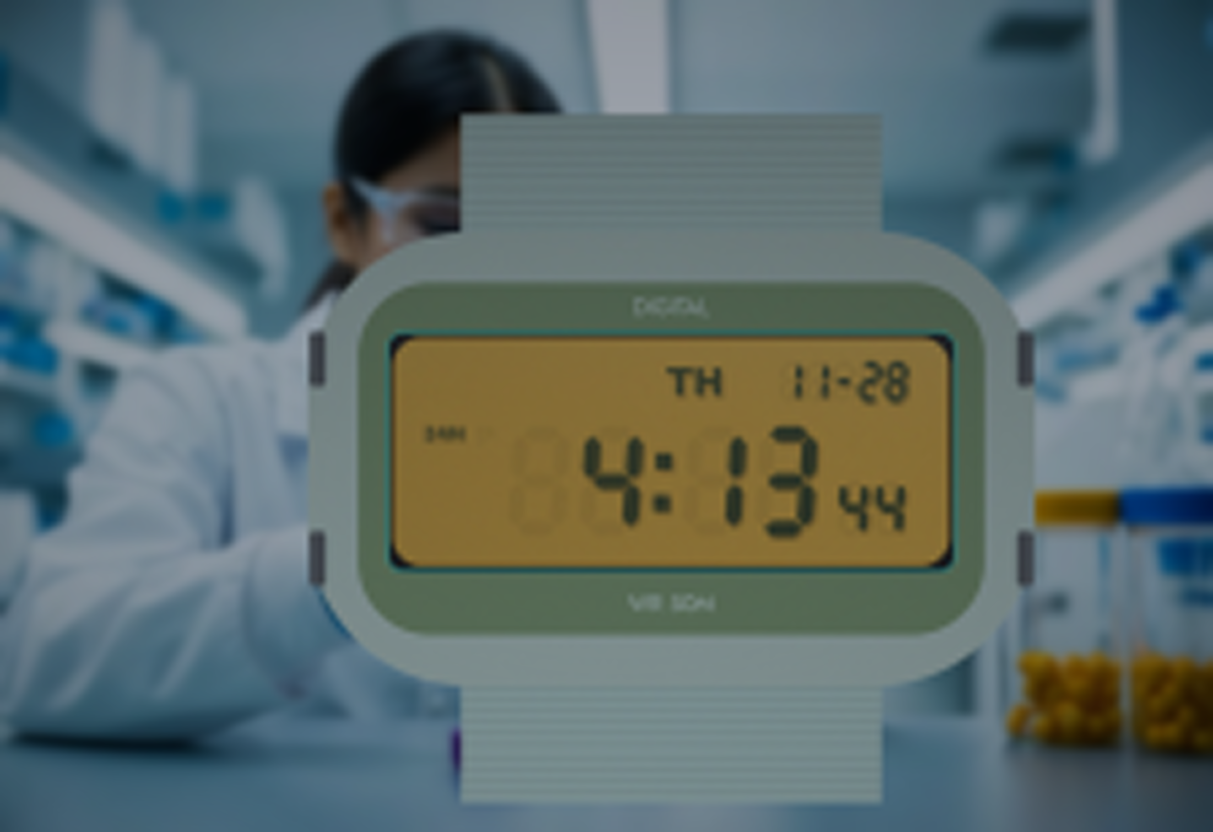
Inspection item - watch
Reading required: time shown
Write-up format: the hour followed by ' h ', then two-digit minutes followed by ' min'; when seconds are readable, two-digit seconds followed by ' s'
4 h 13 min 44 s
